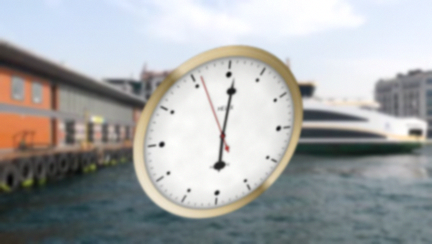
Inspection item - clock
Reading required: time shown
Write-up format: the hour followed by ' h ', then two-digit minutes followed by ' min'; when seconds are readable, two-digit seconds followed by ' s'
6 h 00 min 56 s
